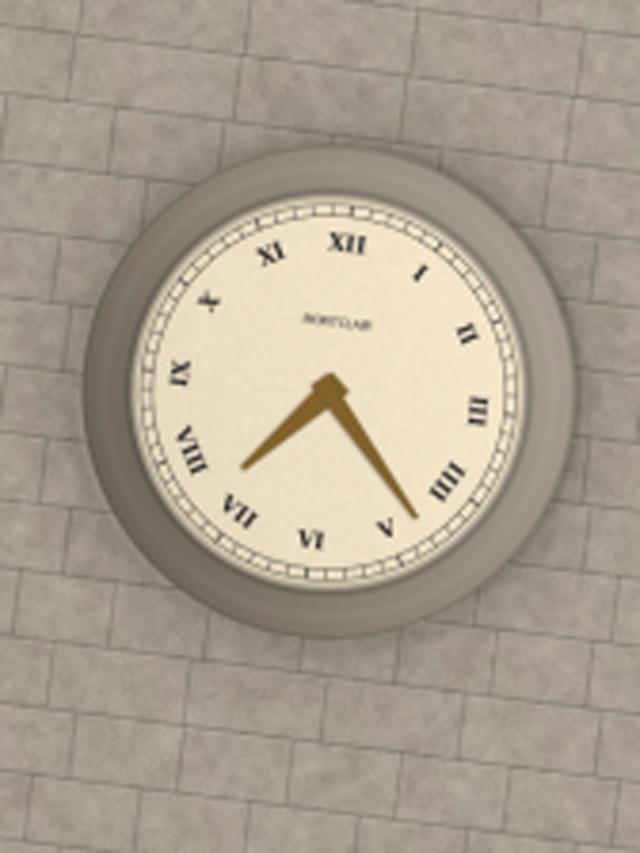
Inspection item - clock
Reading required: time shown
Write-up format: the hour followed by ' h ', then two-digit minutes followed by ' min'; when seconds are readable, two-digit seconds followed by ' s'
7 h 23 min
